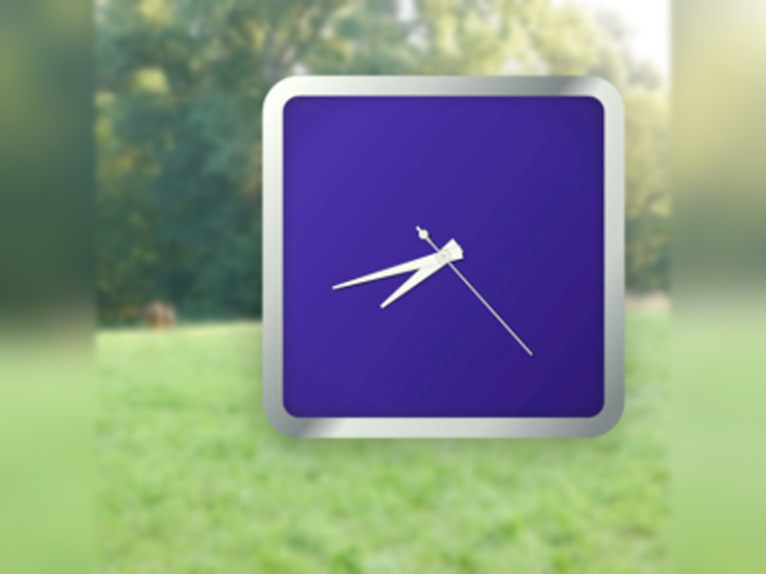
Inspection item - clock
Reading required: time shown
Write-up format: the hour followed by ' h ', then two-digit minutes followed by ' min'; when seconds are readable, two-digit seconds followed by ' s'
7 h 42 min 23 s
